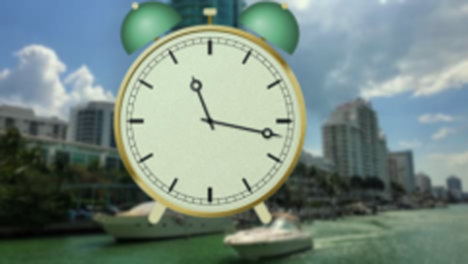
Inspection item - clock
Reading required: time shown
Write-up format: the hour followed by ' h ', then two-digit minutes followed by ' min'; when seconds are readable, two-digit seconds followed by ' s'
11 h 17 min
